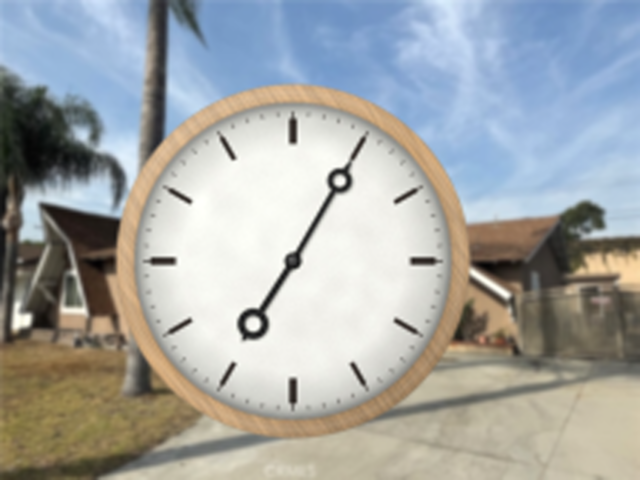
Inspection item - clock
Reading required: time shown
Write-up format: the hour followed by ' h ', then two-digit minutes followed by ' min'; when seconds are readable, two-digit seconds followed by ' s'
7 h 05 min
